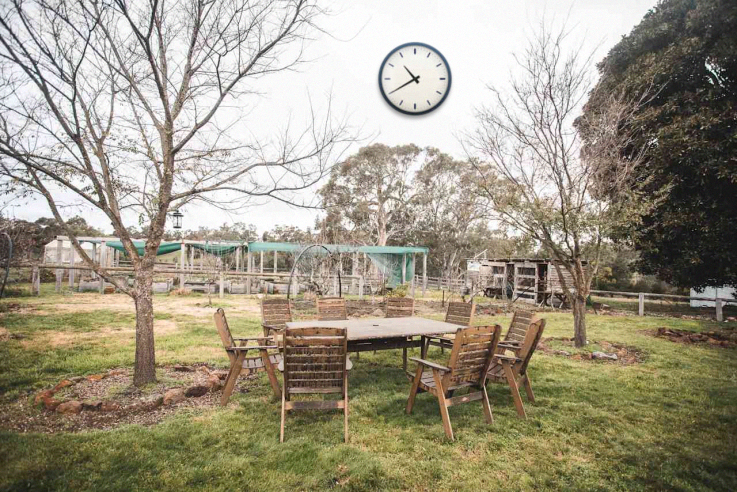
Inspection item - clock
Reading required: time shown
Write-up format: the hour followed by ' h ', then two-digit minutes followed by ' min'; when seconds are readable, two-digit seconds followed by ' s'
10 h 40 min
